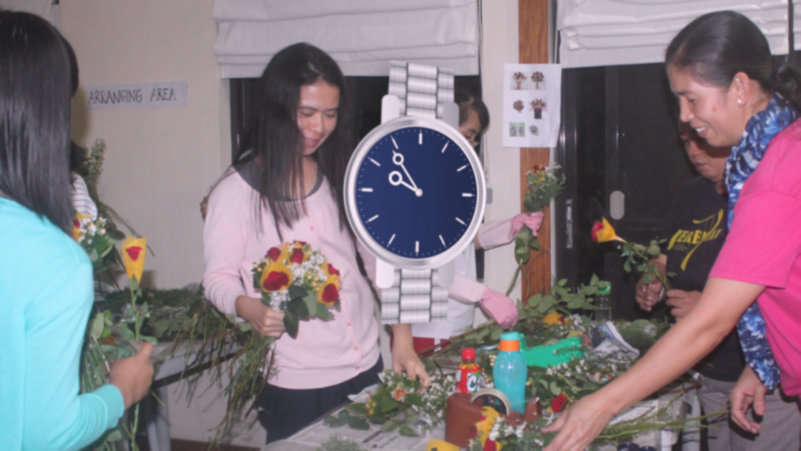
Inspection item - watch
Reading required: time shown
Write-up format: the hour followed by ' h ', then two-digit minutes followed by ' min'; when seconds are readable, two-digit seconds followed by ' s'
9 h 54 min
